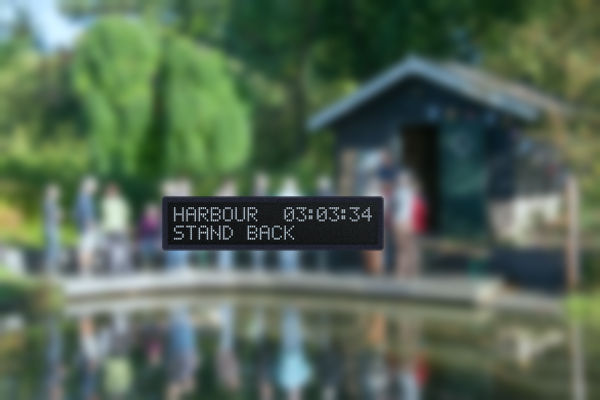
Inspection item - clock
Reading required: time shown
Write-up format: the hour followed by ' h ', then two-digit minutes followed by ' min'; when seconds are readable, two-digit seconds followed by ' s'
3 h 03 min 34 s
